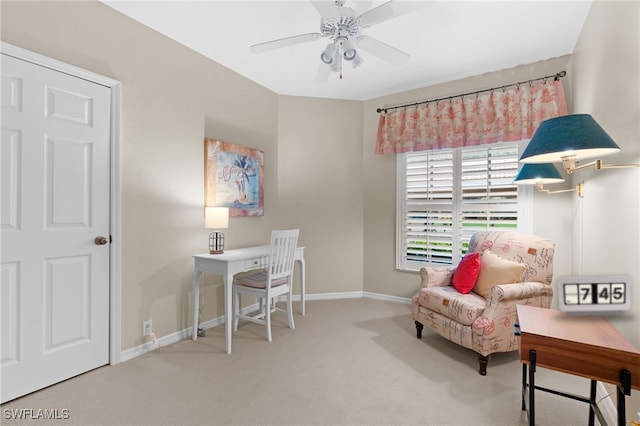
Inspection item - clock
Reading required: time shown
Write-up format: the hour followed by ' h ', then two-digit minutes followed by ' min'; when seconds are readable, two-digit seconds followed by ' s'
7 h 45 min
